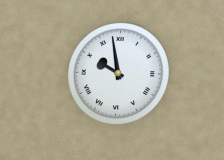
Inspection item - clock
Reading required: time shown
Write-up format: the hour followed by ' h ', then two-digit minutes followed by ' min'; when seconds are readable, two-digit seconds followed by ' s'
9 h 58 min
